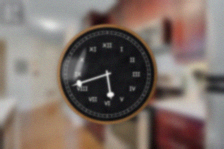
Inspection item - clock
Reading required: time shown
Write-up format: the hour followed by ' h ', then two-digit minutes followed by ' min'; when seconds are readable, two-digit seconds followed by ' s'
5 h 42 min
